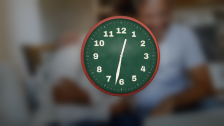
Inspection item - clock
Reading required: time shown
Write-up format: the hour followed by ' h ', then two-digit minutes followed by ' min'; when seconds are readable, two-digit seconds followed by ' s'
12 h 32 min
